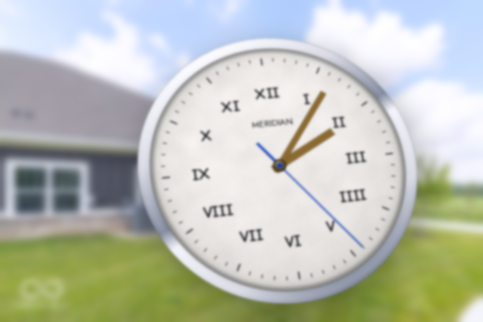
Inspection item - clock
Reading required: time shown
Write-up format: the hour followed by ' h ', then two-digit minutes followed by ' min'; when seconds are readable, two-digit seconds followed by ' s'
2 h 06 min 24 s
